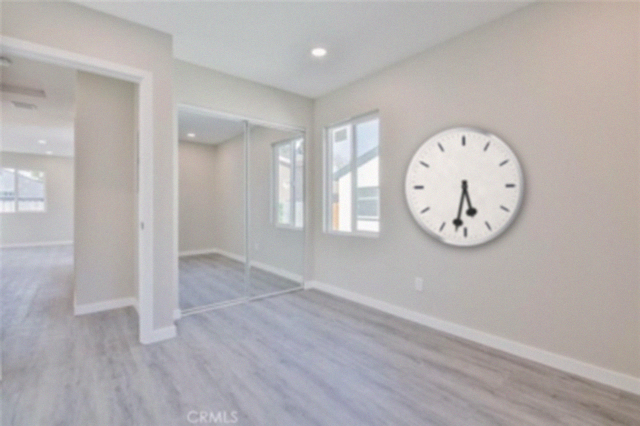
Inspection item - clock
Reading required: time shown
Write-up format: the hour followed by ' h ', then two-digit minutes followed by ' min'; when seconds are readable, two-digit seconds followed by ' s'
5 h 32 min
